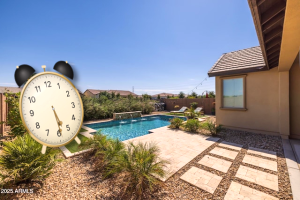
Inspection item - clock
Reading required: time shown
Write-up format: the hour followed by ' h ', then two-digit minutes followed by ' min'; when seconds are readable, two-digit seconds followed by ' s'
5 h 29 min
